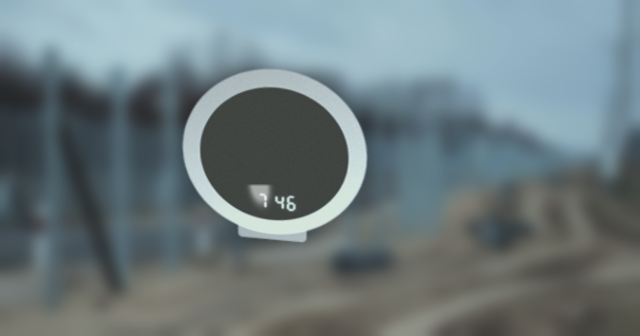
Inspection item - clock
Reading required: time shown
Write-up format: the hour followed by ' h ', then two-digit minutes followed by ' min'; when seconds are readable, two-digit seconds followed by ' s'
7 h 46 min
